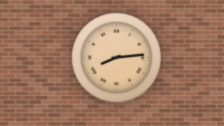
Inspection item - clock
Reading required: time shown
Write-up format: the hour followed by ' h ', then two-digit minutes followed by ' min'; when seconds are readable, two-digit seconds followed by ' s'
8 h 14 min
